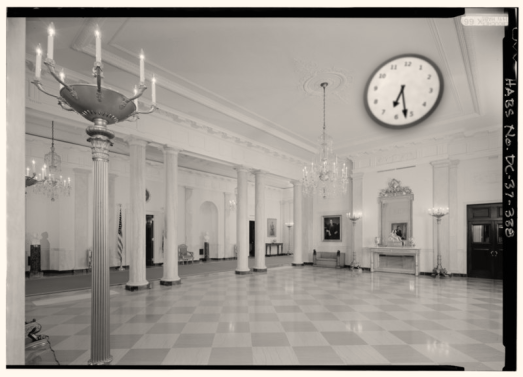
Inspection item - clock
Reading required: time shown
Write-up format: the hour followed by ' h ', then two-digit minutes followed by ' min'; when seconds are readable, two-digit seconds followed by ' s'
6 h 27 min
